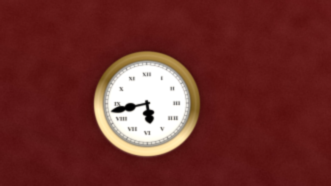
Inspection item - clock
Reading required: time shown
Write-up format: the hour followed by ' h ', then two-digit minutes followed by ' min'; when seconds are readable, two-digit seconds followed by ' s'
5 h 43 min
